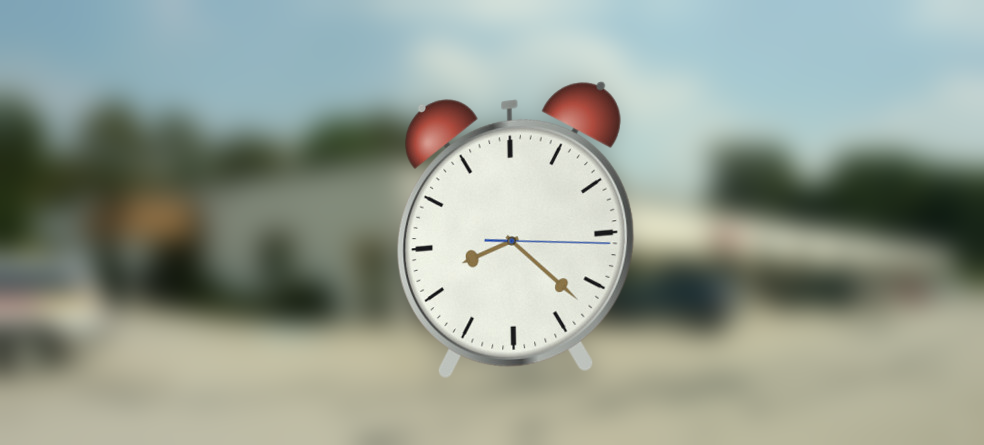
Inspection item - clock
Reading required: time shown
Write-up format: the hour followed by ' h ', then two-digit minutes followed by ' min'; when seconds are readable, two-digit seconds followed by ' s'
8 h 22 min 16 s
